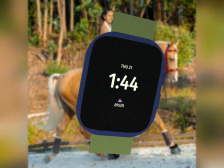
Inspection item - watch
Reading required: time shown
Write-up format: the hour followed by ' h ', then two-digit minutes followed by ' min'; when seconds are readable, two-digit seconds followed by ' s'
1 h 44 min
